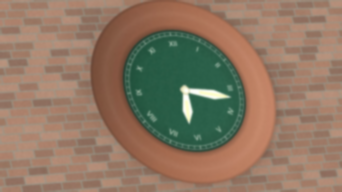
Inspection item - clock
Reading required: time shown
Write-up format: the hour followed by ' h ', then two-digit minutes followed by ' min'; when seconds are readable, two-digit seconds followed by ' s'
6 h 17 min
